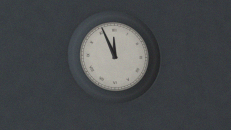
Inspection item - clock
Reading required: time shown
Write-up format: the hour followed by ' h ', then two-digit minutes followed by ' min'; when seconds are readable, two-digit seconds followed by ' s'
11 h 56 min
